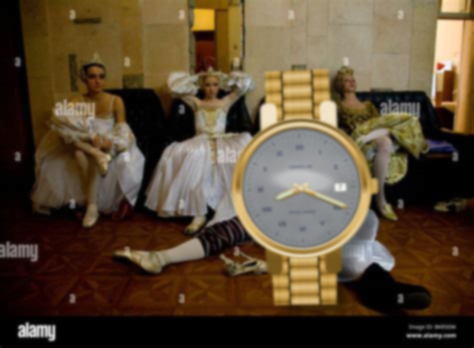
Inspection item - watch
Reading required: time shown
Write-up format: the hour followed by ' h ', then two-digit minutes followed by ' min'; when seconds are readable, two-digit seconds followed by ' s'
8 h 19 min
